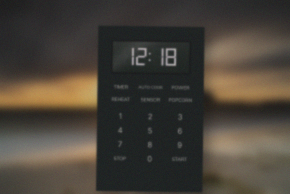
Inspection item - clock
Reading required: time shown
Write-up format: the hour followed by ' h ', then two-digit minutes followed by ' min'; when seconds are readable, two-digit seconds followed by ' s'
12 h 18 min
